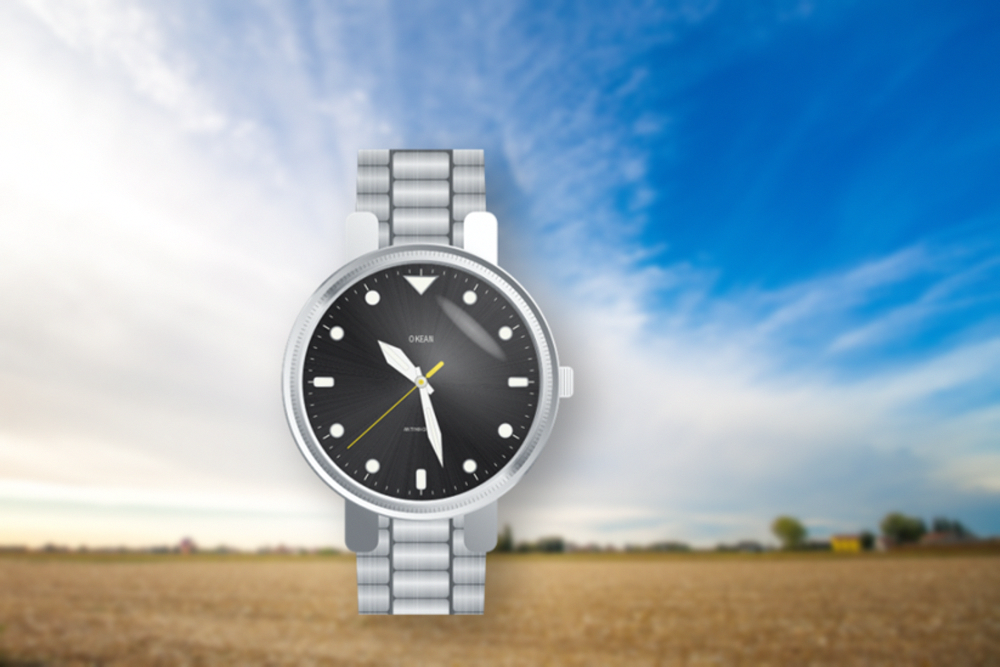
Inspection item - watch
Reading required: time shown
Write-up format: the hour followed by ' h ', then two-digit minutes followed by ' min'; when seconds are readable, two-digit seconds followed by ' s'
10 h 27 min 38 s
